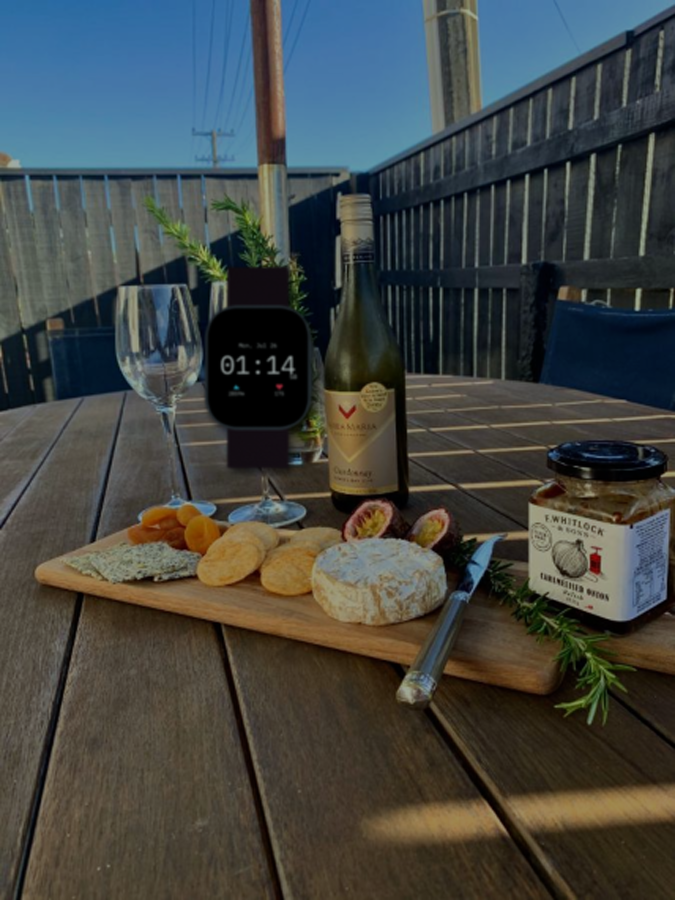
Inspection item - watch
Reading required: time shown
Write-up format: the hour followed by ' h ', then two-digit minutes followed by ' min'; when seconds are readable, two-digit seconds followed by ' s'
1 h 14 min
